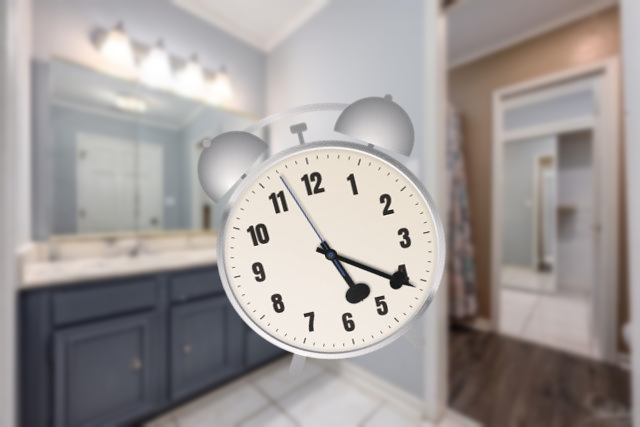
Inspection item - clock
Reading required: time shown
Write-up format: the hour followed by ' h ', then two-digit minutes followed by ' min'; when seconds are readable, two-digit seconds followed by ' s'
5 h 20 min 57 s
